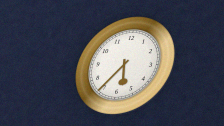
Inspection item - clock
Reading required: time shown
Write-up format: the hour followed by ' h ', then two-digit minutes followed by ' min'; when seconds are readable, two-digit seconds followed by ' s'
5 h 36 min
